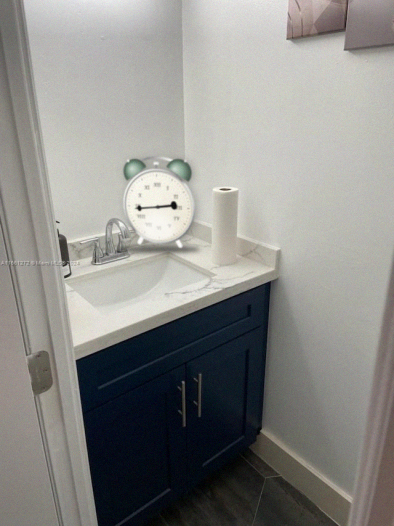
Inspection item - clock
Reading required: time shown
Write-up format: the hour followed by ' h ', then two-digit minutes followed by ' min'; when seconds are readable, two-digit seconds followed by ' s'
2 h 44 min
